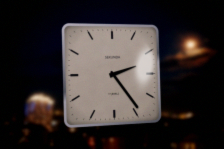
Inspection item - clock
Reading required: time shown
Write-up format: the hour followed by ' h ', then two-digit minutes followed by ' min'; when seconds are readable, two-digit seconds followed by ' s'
2 h 24 min
